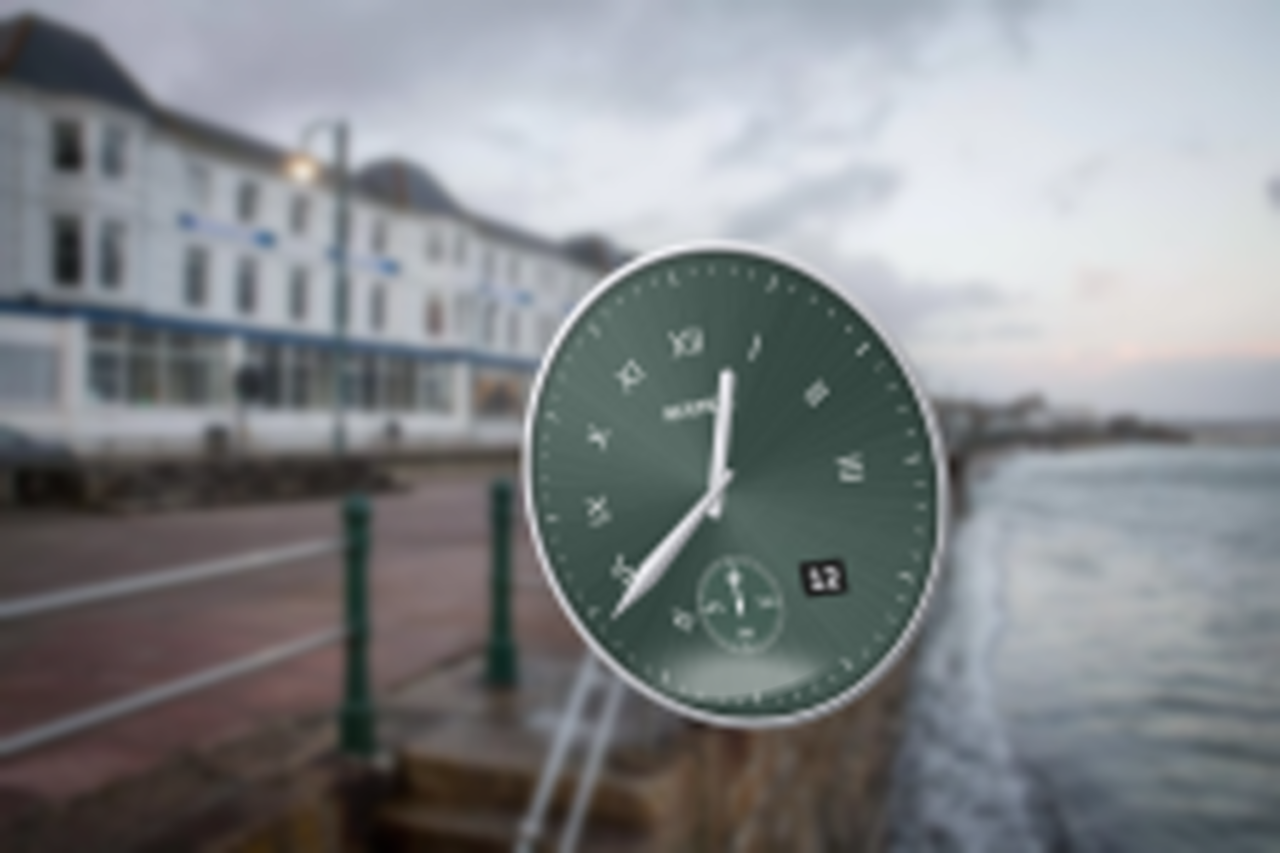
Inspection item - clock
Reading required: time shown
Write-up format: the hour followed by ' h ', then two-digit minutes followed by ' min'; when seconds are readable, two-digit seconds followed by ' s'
12 h 39 min
